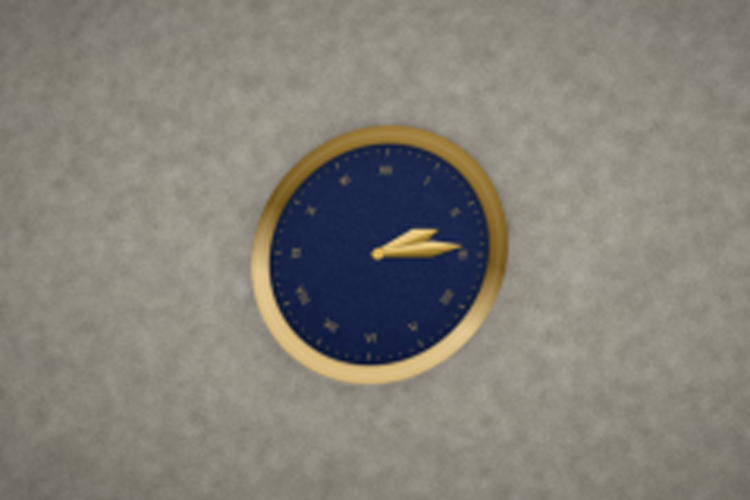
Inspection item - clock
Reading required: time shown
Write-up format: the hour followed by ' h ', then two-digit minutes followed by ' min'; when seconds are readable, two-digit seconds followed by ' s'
2 h 14 min
